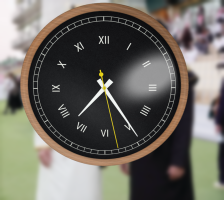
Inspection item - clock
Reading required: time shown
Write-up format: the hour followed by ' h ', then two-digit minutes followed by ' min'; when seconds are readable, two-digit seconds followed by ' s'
7 h 24 min 28 s
